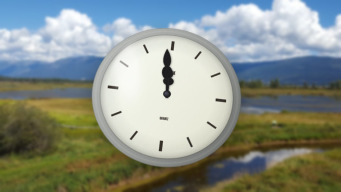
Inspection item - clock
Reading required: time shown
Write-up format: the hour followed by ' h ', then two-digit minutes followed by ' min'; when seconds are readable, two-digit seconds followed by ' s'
11 h 59 min
